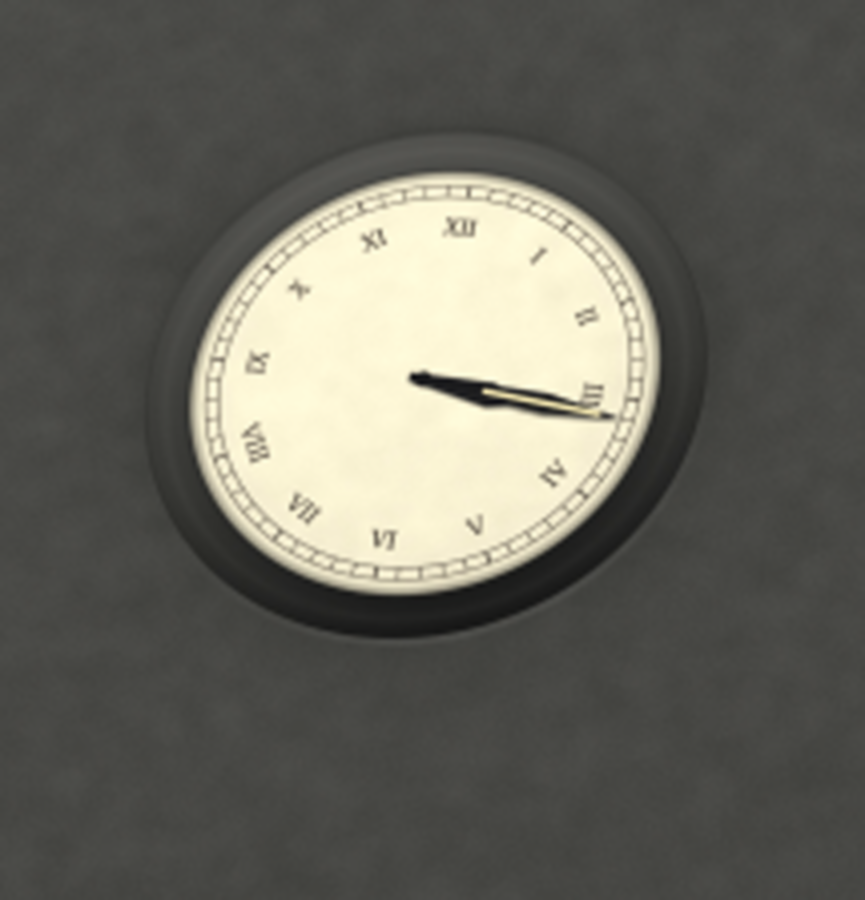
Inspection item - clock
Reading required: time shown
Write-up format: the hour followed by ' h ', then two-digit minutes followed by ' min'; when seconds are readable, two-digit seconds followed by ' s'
3 h 16 min
